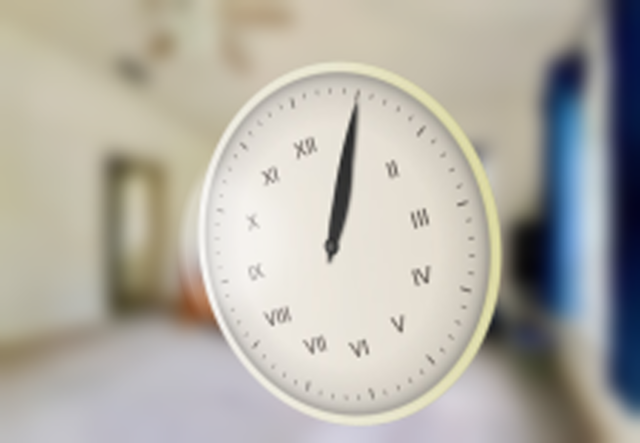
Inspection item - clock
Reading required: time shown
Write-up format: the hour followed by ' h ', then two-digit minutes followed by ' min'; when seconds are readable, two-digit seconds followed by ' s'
1 h 05 min
